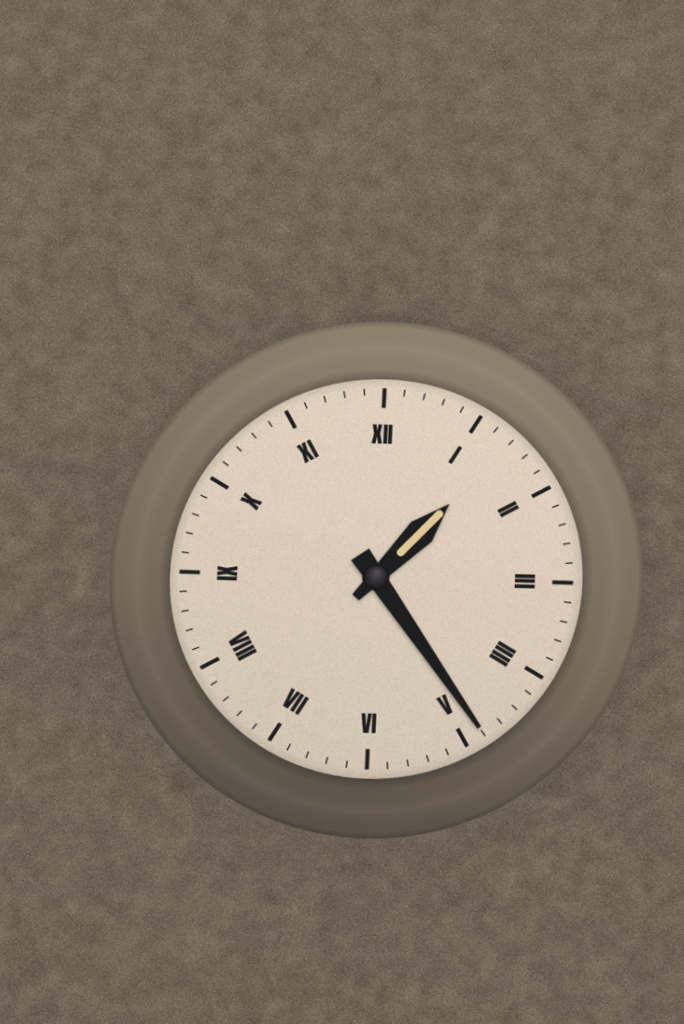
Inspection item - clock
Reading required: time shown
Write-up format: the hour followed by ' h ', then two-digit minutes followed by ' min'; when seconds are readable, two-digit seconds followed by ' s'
1 h 24 min
